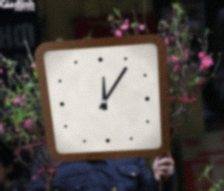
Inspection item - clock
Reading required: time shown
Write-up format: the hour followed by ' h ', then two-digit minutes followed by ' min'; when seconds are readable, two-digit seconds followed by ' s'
12 h 06 min
